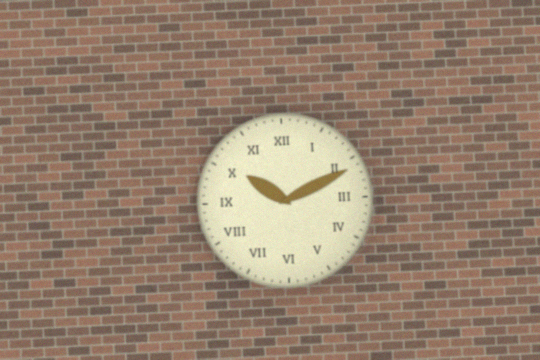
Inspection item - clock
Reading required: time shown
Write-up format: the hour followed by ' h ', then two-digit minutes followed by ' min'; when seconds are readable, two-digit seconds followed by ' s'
10 h 11 min
